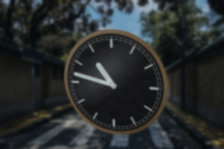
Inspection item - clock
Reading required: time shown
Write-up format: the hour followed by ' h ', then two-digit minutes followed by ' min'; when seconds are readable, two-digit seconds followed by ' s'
10 h 47 min
